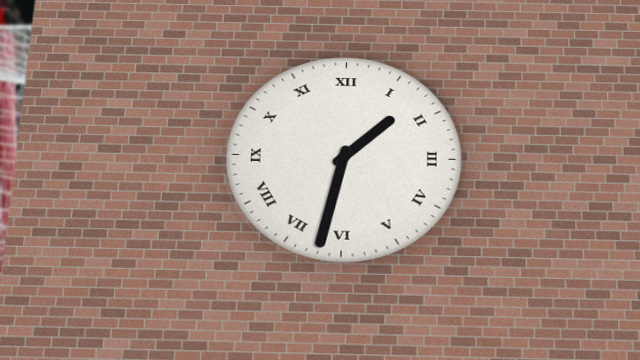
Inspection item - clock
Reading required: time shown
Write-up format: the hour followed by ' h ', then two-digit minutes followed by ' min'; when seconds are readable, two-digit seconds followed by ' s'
1 h 32 min
